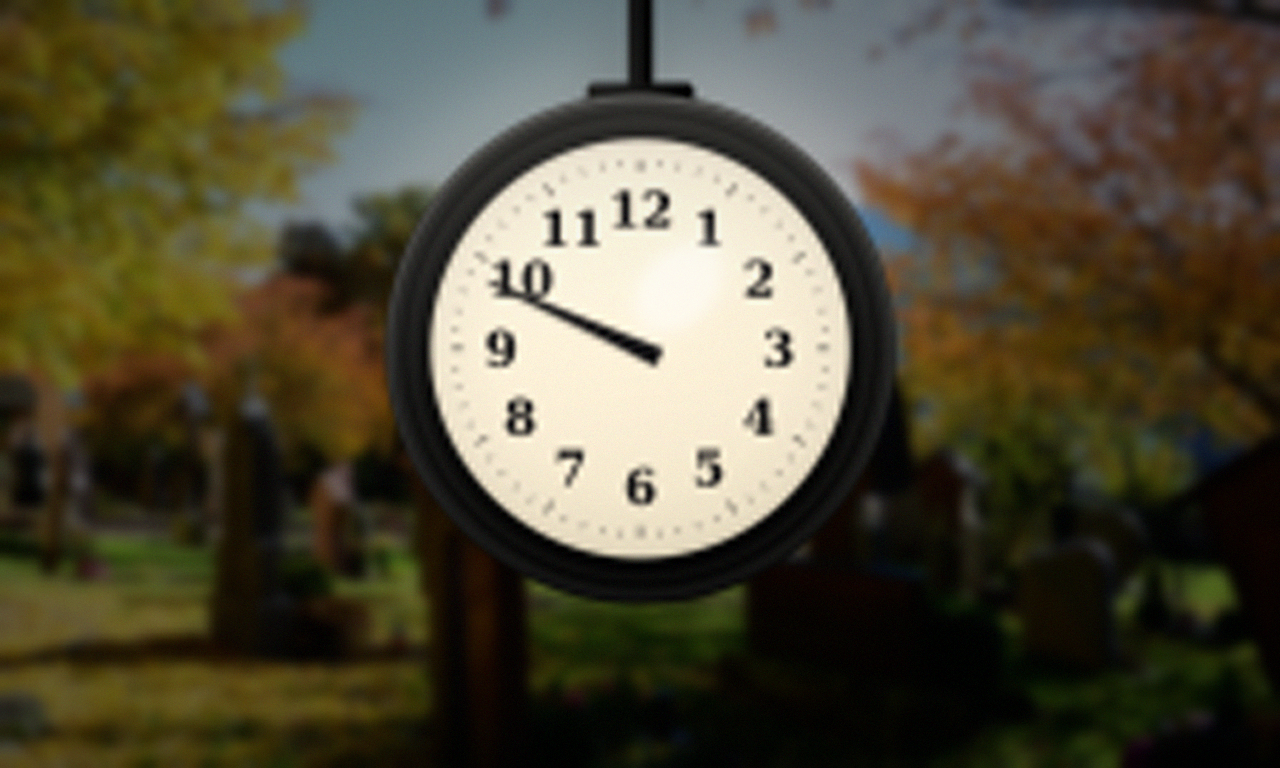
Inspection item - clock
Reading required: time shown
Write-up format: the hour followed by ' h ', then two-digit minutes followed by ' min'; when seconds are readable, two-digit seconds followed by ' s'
9 h 49 min
